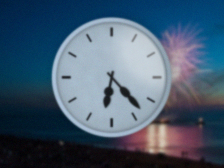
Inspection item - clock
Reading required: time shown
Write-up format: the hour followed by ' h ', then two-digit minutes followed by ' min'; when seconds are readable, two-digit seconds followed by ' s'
6 h 23 min
